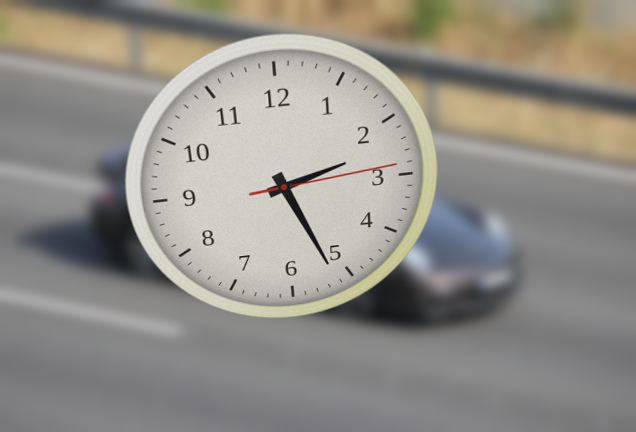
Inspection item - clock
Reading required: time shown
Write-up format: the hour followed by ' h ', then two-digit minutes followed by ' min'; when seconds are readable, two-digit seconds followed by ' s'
2 h 26 min 14 s
